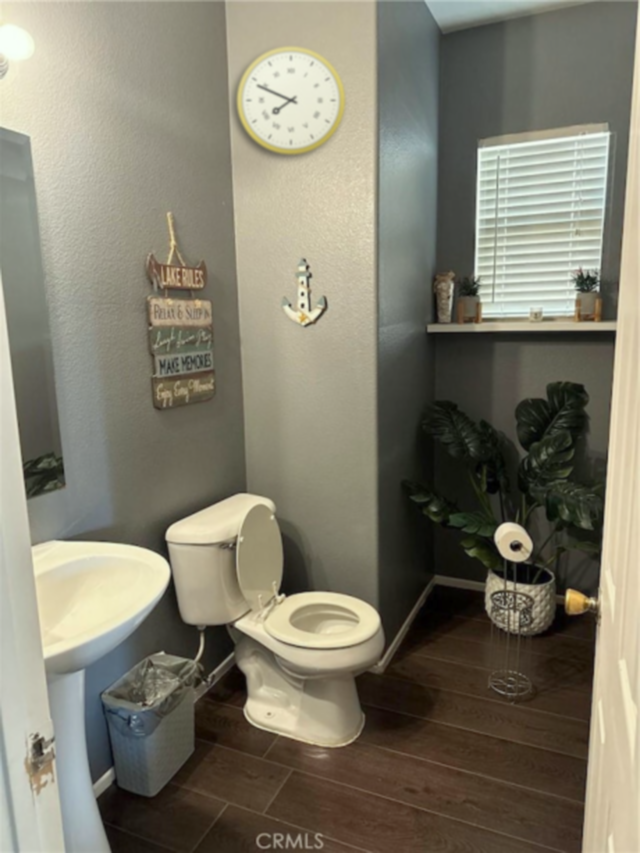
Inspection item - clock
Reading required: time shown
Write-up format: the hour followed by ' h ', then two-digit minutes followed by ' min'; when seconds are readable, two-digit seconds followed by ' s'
7 h 49 min
